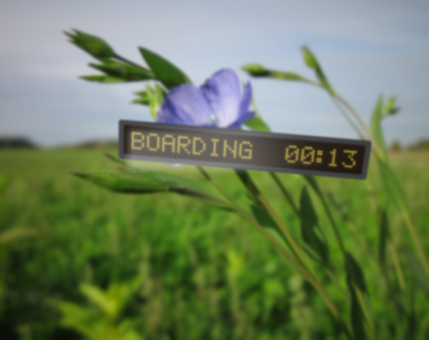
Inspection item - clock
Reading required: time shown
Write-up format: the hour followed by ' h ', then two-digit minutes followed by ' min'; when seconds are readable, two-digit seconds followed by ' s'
0 h 13 min
